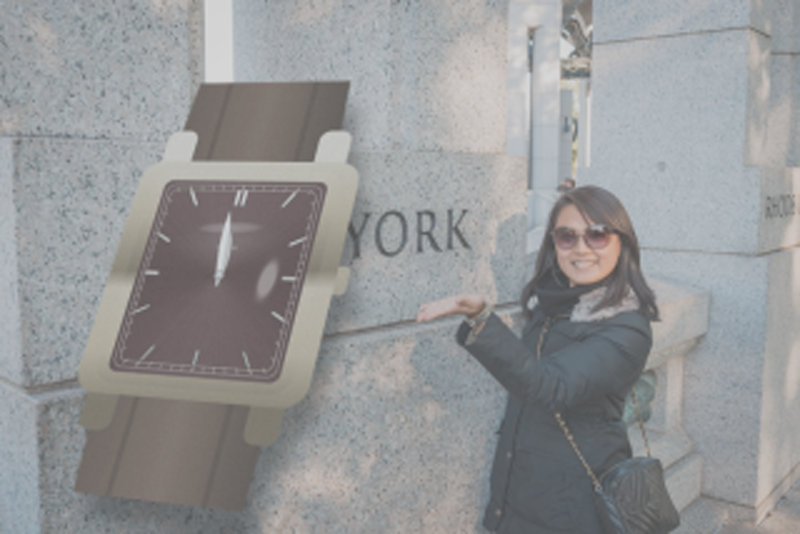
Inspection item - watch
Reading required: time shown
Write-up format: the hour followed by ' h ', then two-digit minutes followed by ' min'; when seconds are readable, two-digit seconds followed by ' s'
11 h 59 min
